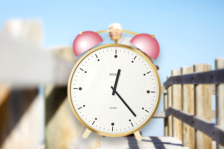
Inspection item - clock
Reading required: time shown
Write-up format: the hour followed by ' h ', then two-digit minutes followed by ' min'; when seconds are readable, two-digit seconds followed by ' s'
12 h 23 min
